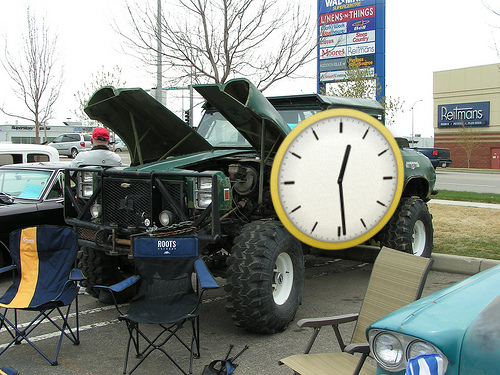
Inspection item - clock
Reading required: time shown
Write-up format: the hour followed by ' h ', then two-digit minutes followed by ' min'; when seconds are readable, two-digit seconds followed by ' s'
12 h 29 min
